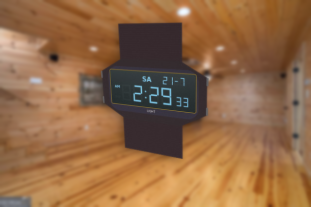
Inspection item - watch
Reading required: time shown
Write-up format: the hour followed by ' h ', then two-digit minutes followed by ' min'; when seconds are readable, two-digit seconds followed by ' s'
2 h 29 min 33 s
